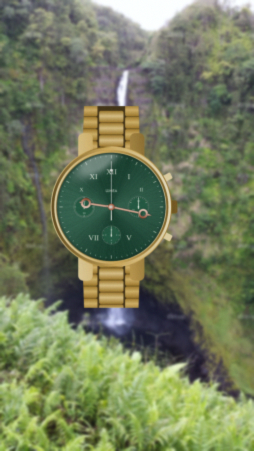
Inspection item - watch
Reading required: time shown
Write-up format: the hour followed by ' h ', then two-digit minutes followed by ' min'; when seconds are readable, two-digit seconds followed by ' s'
9 h 17 min
